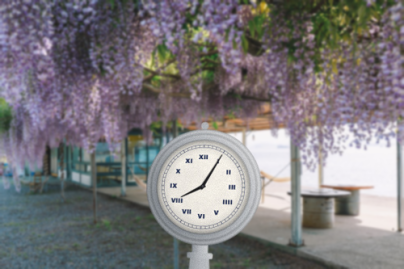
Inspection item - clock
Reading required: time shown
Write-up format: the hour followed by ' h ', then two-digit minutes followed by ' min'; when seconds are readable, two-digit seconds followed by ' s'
8 h 05 min
